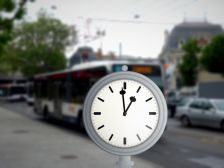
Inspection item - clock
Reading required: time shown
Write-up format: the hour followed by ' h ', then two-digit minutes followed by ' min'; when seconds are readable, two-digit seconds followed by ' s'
12 h 59 min
